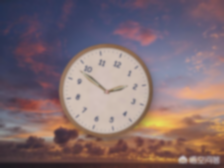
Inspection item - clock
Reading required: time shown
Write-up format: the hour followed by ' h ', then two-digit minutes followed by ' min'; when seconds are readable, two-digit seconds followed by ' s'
1 h 48 min
